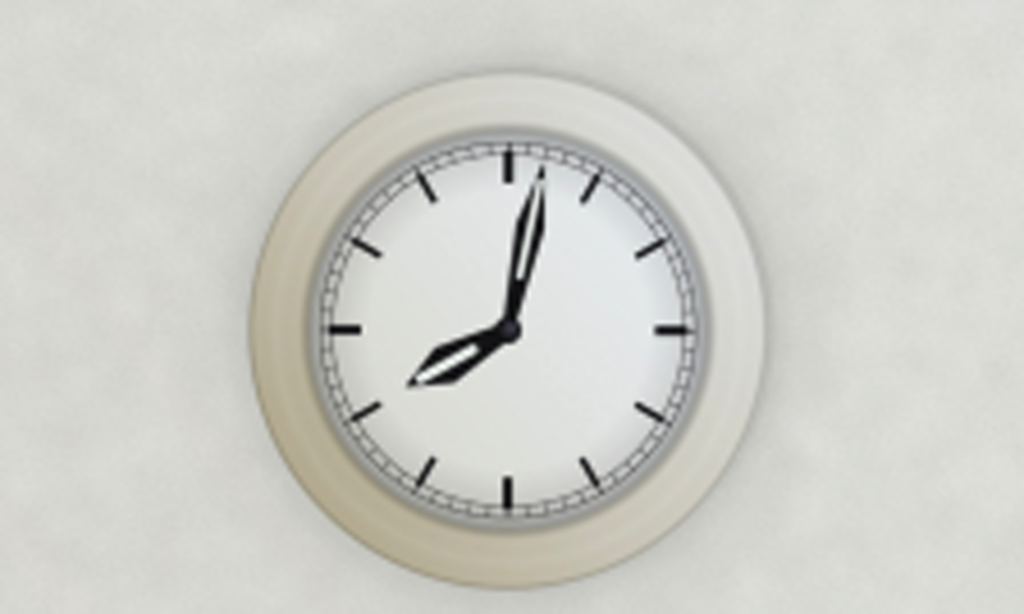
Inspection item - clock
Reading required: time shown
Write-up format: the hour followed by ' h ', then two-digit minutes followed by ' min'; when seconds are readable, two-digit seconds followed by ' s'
8 h 02 min
